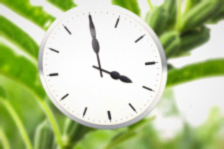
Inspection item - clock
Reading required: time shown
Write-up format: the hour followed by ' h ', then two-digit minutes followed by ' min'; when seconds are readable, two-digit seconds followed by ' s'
4 h 00 min
